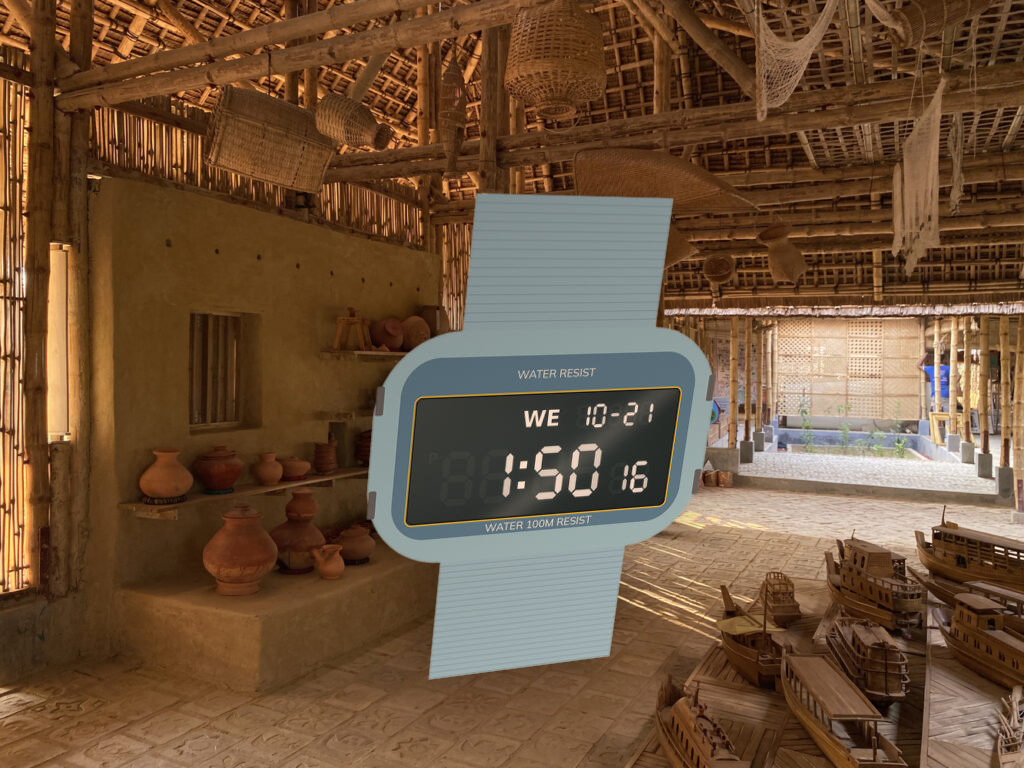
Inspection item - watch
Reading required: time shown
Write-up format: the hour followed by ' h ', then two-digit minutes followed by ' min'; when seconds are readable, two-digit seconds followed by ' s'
1 h 50 min 16 s
